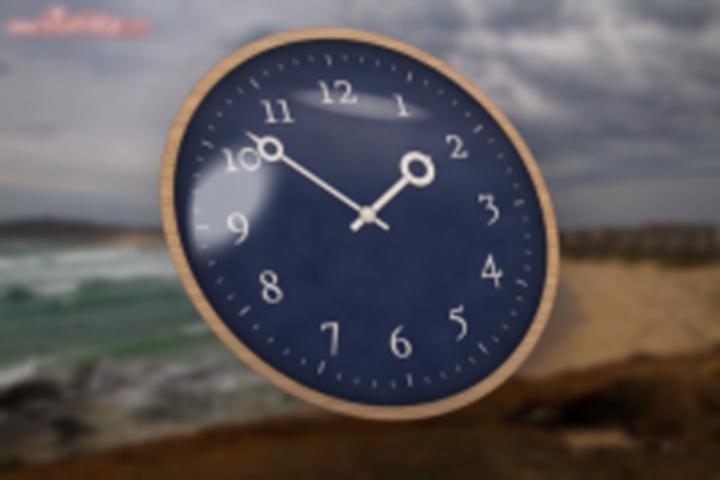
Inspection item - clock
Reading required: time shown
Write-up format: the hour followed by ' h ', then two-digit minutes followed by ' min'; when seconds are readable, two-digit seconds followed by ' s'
1 h 52 min
